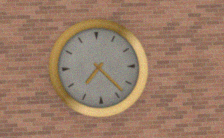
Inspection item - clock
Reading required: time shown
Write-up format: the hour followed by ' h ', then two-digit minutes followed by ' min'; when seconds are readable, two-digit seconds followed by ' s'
7 h 23 min
